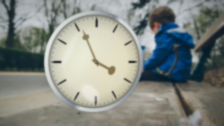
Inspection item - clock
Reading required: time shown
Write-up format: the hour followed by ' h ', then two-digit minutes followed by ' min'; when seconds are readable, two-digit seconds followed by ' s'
3 h 56 min
